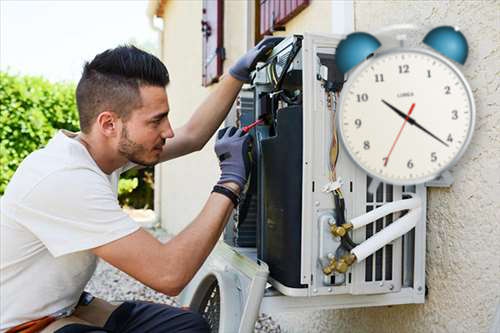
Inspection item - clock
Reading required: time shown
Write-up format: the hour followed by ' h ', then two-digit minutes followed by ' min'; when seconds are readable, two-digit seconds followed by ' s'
10 h 21 min 35 s
